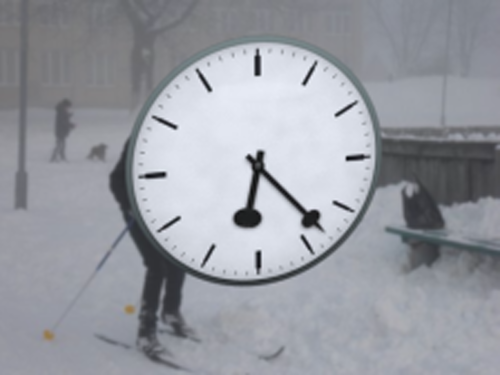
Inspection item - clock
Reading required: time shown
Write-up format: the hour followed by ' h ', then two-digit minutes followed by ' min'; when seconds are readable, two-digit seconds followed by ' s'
6 h 23 min
